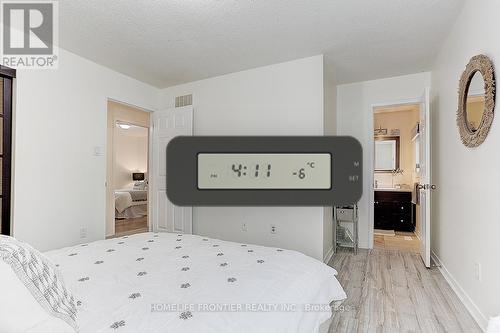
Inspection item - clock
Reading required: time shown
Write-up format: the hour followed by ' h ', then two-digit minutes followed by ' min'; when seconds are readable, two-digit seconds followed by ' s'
4 h 11 min
